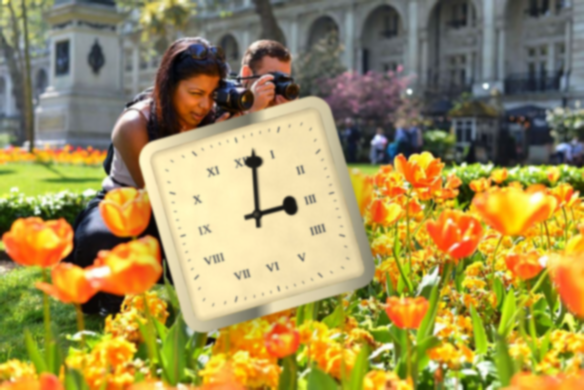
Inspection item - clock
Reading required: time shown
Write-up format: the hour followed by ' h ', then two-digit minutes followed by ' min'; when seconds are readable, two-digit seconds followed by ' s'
3 h 02 min
